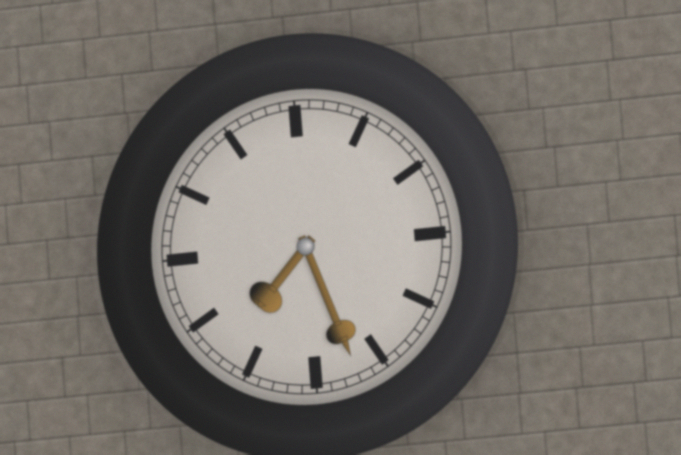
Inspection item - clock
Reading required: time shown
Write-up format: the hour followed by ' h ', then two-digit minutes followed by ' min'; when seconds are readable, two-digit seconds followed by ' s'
7 h 27 min
